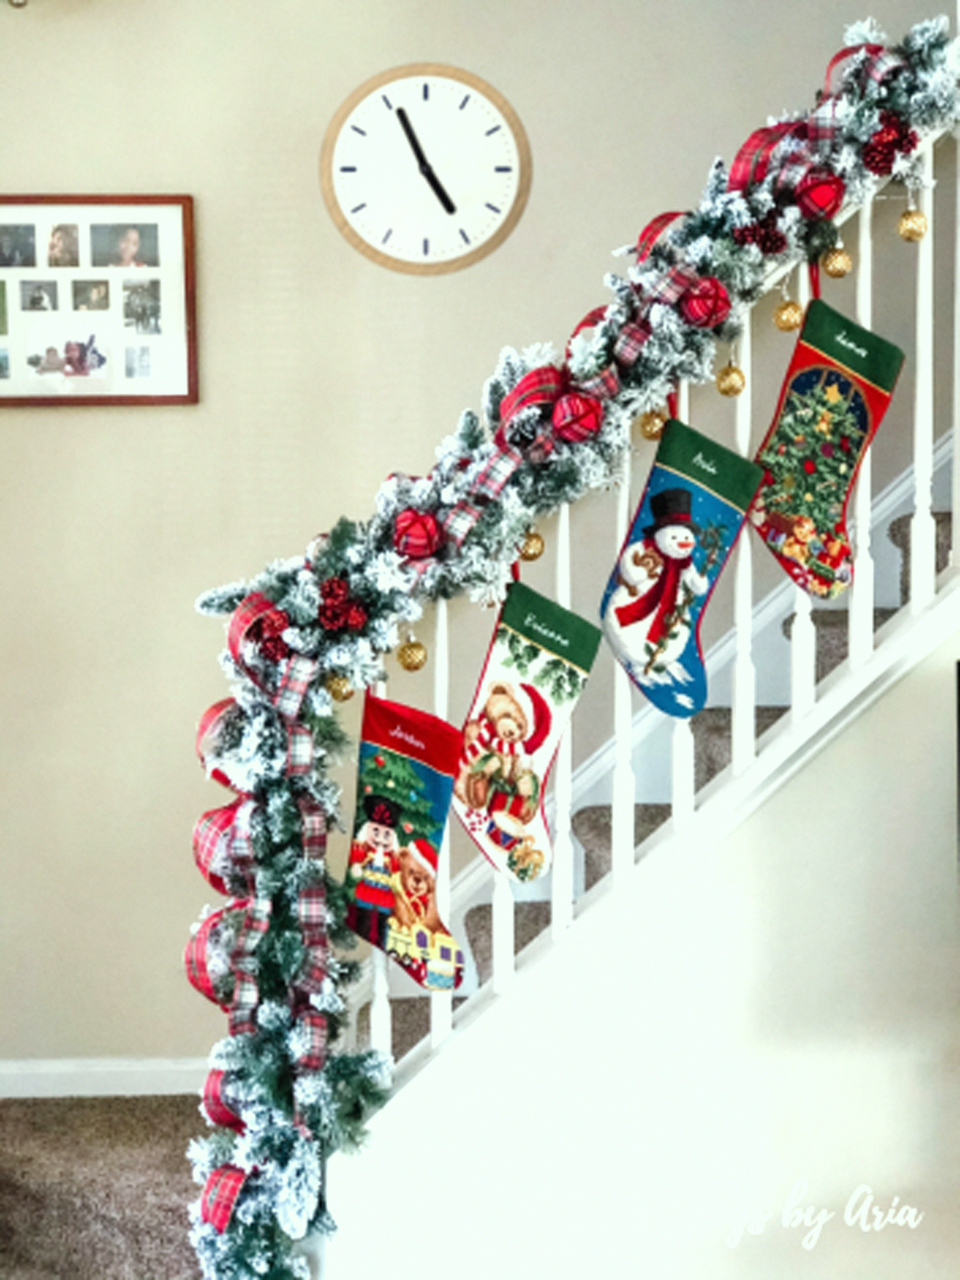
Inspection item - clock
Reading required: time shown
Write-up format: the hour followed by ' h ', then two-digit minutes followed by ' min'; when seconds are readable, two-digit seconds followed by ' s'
4 h 56 min
